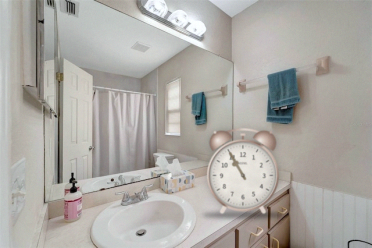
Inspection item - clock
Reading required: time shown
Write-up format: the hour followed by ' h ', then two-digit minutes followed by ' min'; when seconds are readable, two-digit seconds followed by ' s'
10 h 55 min
